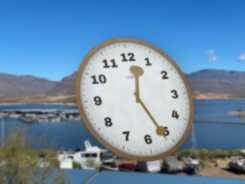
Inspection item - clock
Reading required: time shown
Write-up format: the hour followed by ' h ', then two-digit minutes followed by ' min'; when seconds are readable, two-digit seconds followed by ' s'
12 h 26 min
